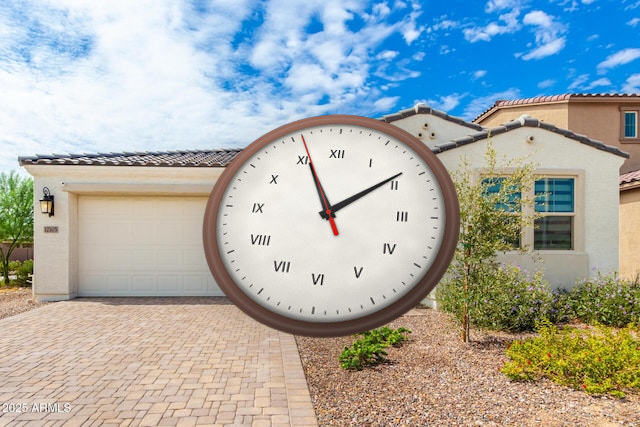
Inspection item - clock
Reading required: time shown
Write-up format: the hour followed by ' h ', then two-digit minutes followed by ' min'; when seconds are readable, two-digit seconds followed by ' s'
11 h 08 min 56 s
